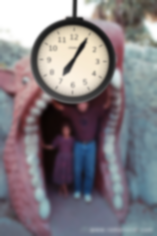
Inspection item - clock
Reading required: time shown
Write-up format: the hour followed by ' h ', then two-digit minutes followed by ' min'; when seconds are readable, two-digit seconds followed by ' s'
7 h 05 min
